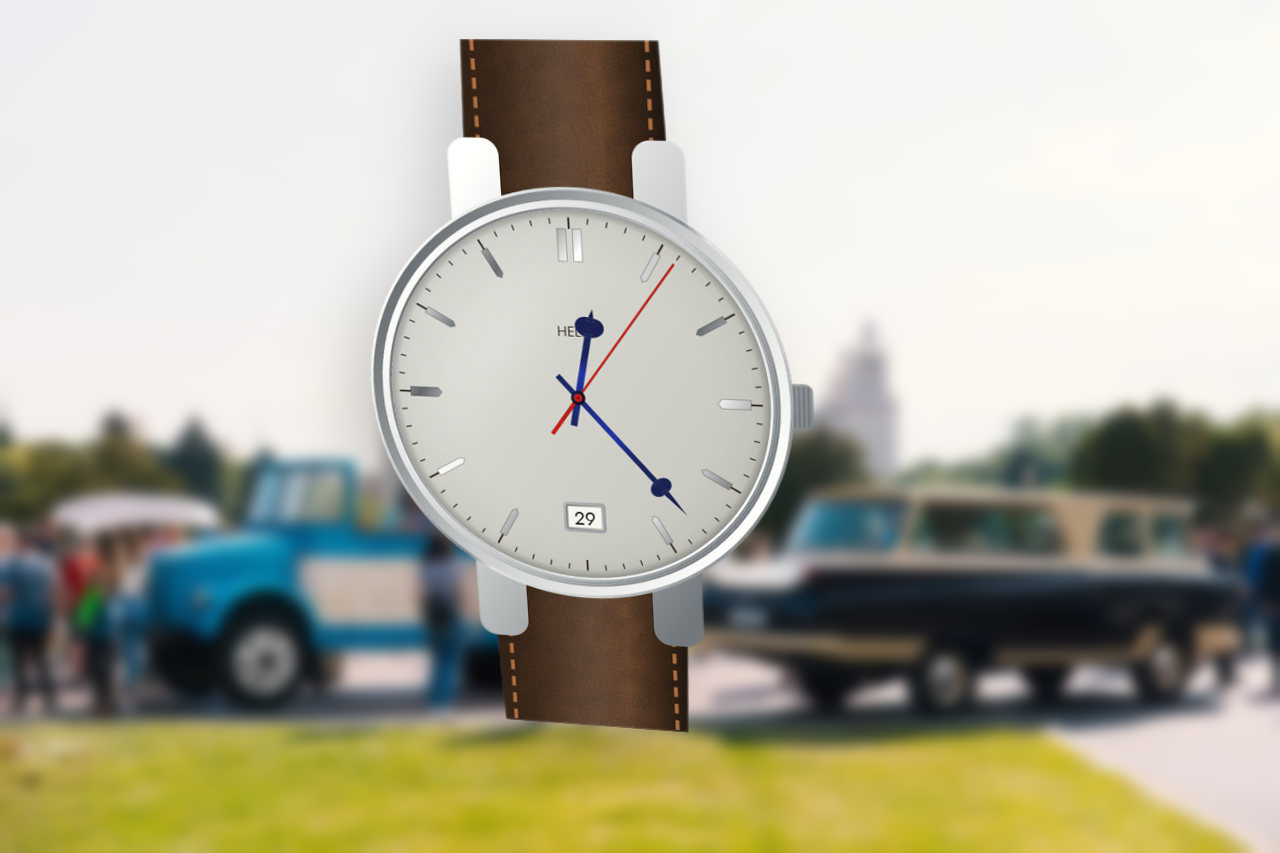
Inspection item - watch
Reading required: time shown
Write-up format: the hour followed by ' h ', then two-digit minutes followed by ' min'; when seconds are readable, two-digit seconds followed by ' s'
12 h 23 min 06 s
